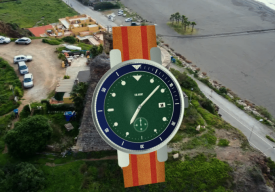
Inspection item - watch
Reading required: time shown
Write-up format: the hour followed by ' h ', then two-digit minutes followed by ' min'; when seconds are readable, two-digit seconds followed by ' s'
7 h 08 min
